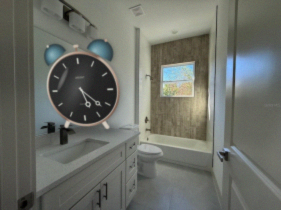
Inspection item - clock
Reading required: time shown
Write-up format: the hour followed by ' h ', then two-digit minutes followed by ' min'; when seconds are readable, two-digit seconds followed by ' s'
5 h 22 min
